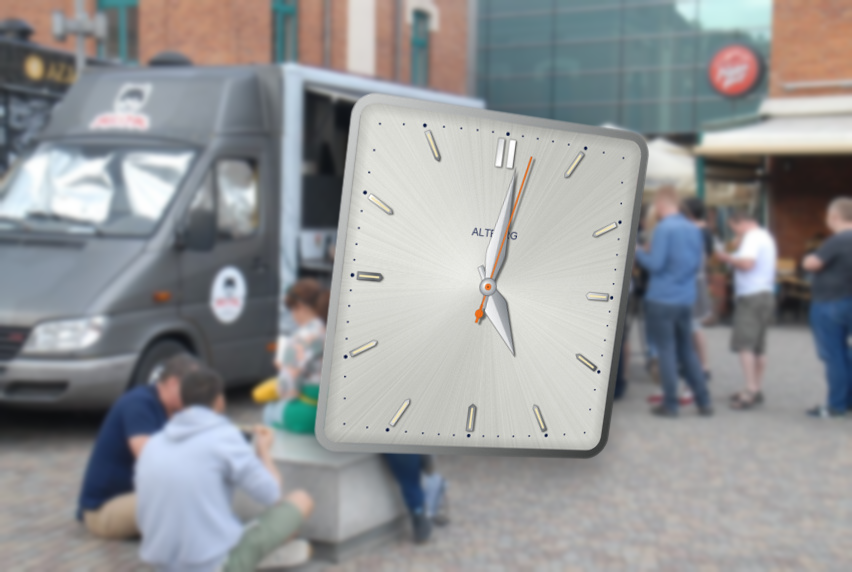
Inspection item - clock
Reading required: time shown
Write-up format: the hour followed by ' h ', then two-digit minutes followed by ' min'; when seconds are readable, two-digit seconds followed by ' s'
5 h 01 min 02 s
